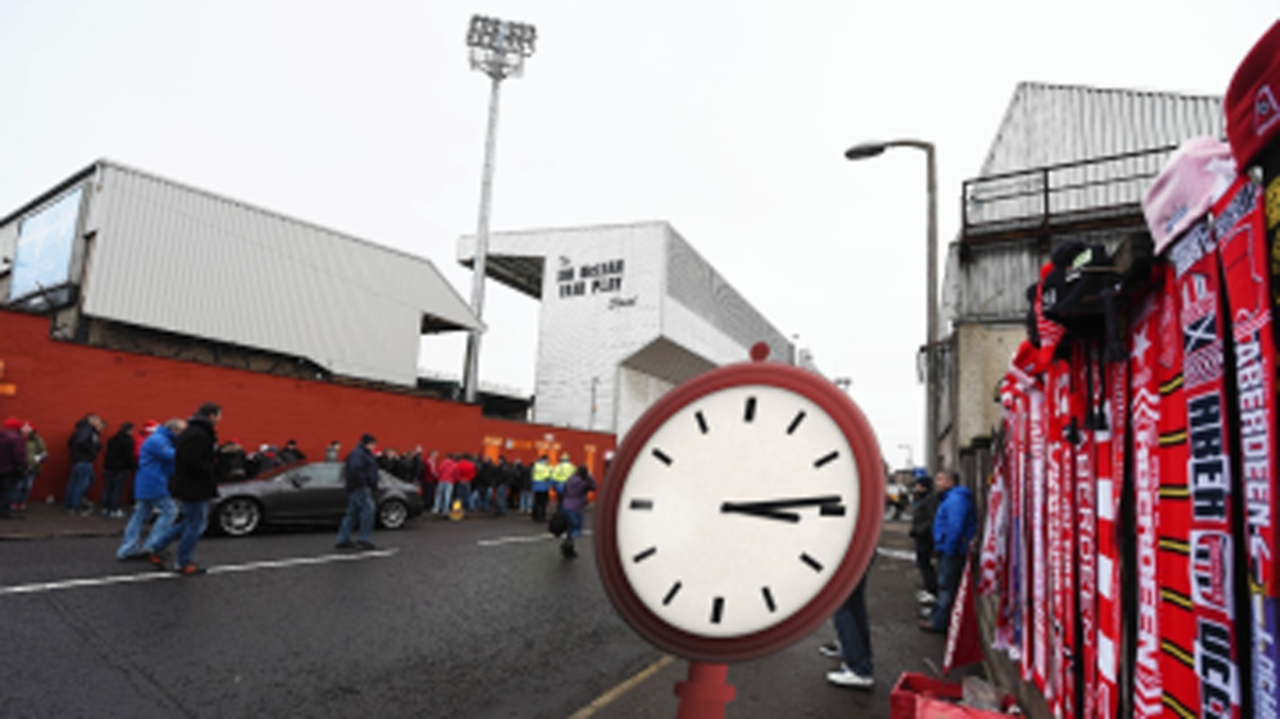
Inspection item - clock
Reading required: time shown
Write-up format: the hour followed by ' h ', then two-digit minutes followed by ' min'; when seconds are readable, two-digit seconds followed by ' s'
3 h 14 min
